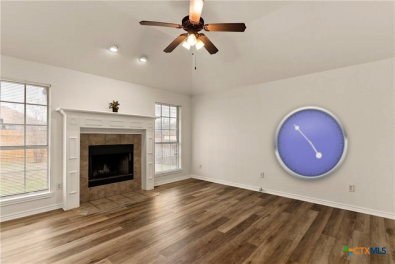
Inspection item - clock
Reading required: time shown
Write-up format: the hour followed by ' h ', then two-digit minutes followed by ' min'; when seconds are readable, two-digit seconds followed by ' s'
4 h 53 min
